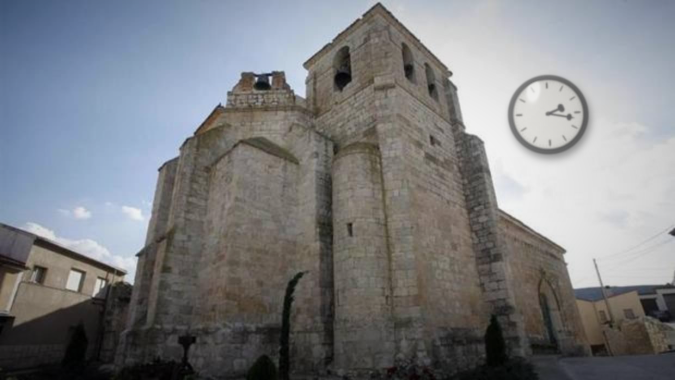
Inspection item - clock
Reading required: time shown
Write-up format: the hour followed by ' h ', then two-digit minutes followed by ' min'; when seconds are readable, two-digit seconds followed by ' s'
2 h 17 min
